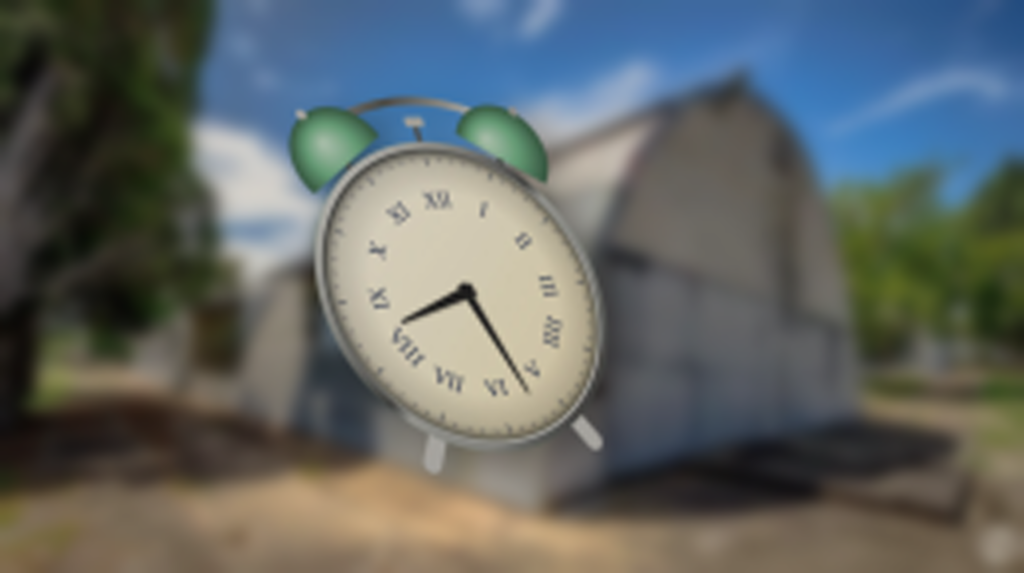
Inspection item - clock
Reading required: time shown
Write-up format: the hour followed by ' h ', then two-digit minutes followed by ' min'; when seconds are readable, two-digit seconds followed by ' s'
8 h 27 min
